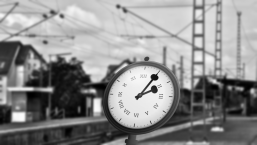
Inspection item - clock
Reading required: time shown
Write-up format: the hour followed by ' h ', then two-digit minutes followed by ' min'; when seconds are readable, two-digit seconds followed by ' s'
2 h 05 min
